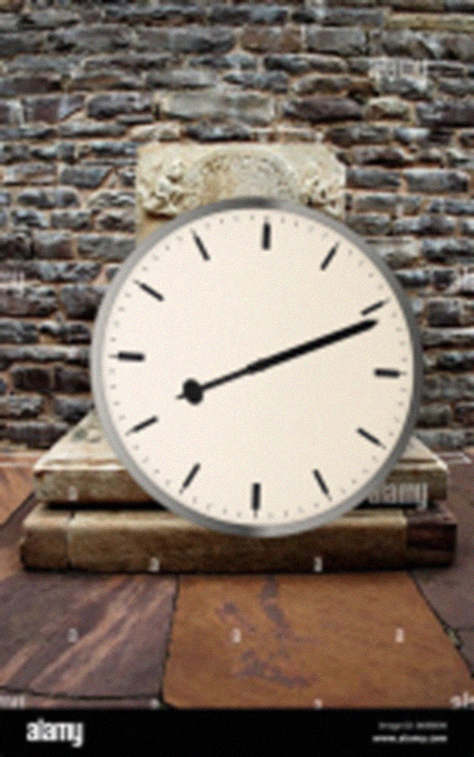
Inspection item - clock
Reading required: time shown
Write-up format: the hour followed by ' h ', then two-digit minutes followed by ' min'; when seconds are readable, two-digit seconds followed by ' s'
8 h 11 min
